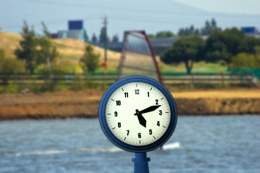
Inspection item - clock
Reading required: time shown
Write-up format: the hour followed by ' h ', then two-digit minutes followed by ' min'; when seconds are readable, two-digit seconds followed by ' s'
5 h 12 min
